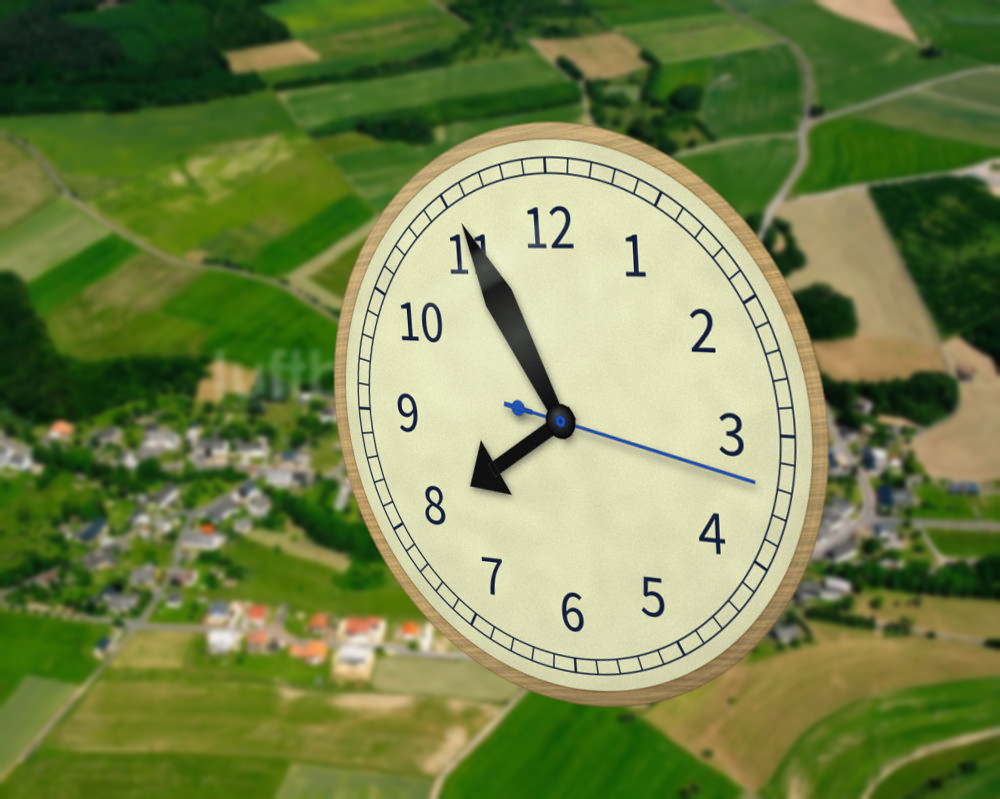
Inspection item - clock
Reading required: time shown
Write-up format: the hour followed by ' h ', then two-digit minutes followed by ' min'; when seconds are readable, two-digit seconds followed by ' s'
7 h 55 min 17 s
